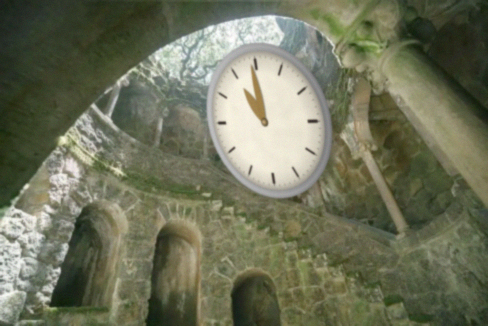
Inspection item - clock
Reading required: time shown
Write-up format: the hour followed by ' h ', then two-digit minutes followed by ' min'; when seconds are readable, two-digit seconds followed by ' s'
10 h 59 min
